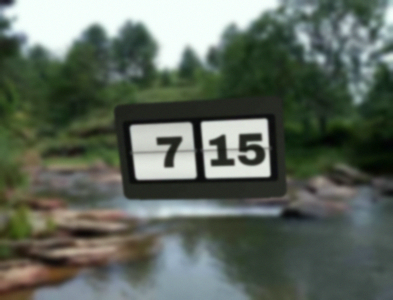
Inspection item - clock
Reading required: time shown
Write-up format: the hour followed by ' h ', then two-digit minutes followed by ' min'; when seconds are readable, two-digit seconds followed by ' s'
7 h 15 min
